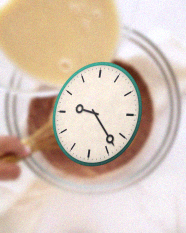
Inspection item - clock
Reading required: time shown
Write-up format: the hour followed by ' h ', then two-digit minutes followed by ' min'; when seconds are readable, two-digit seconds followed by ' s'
9 h 23 min
